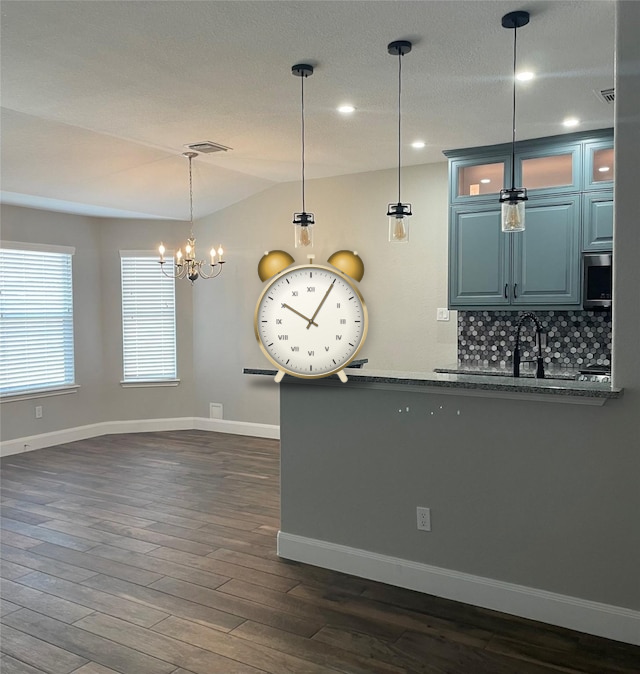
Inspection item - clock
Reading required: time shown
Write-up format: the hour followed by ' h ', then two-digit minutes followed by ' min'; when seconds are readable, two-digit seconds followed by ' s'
10 h 05 min
